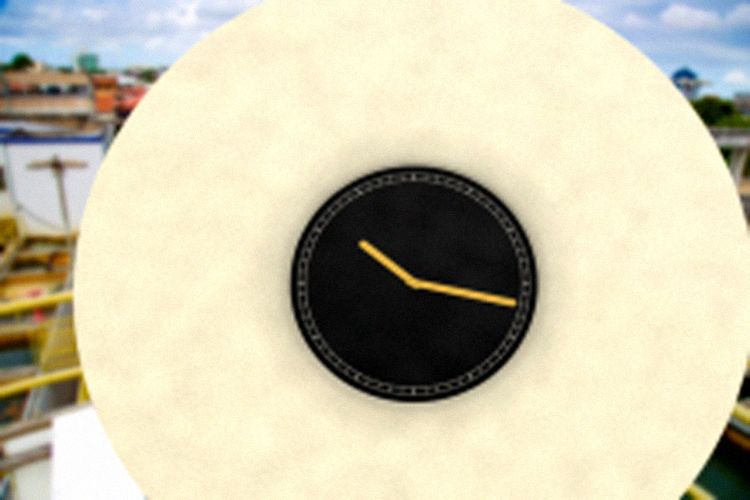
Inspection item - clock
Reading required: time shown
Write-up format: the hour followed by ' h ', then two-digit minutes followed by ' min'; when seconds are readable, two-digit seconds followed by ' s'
10 h 17 min
